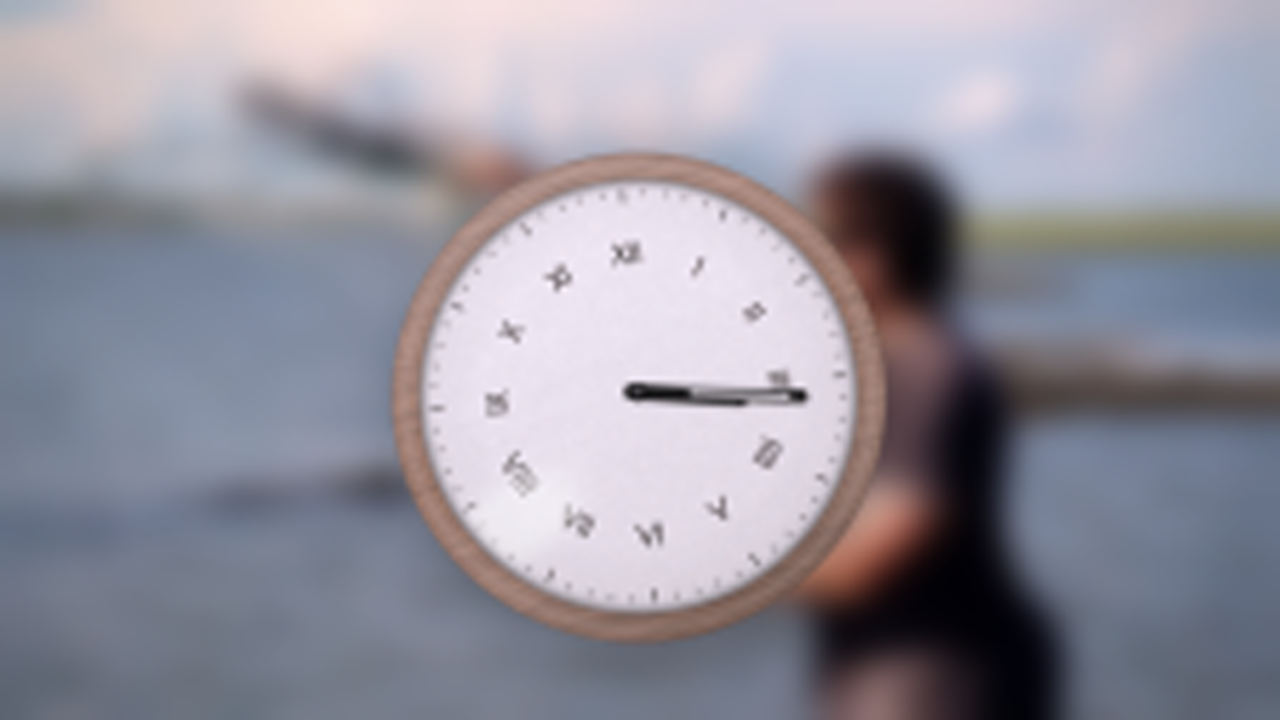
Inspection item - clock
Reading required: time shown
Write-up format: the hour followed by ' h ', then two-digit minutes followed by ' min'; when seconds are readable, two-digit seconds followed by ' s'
3 h 16 min
